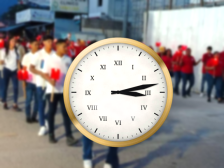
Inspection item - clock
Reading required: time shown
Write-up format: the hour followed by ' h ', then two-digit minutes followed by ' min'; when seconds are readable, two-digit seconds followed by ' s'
3 h 13 min
